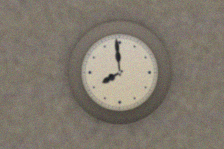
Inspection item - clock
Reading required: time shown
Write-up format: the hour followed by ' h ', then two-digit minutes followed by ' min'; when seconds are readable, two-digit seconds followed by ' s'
7 h 59 min
